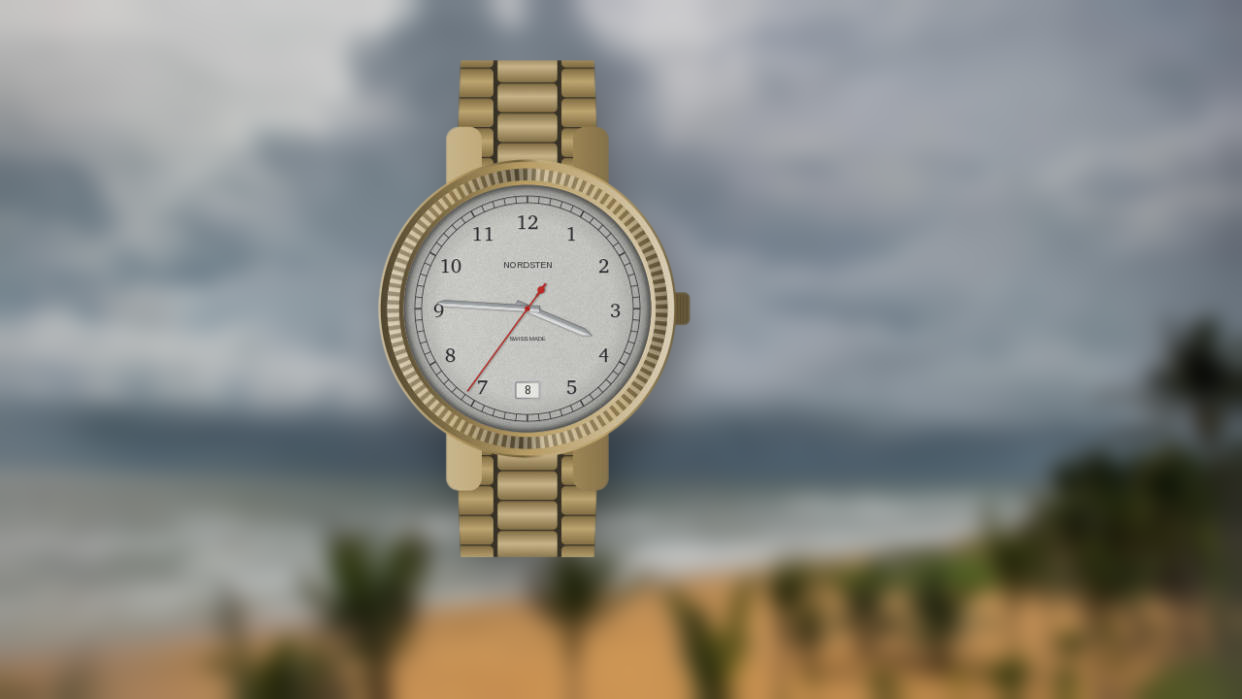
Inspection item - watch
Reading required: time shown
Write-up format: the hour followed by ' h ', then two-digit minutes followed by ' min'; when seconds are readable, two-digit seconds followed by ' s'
3 h 45 min 36 s
